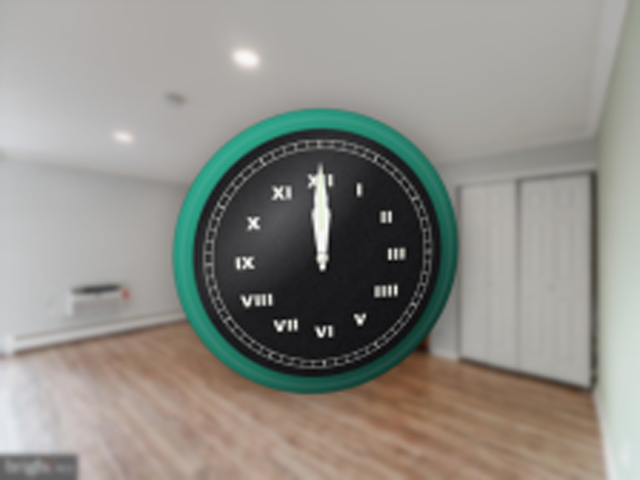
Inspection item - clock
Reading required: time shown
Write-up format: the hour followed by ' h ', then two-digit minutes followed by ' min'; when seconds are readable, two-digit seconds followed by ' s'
12 h 00 min
